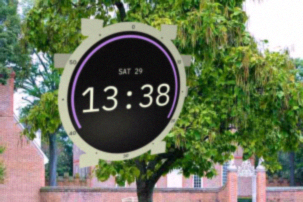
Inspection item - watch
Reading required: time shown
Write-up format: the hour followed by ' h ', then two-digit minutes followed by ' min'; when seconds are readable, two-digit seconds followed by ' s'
13 h 38 min
